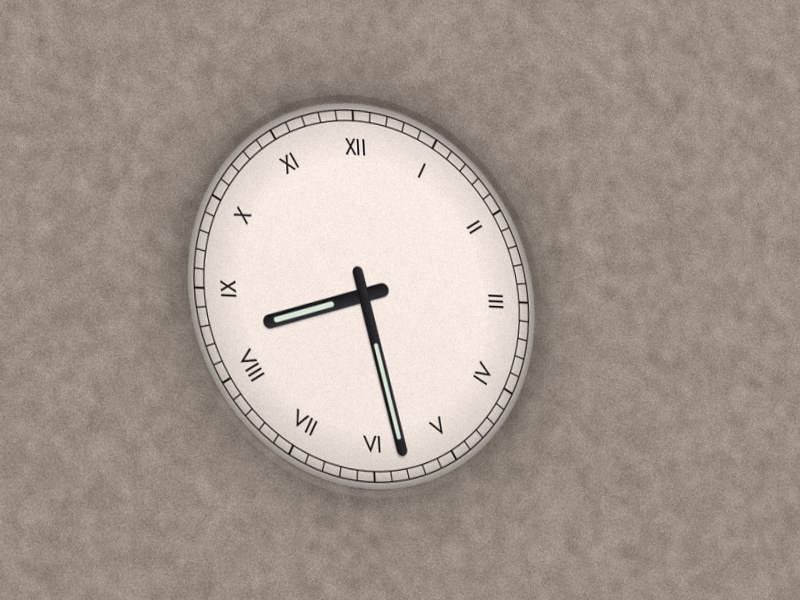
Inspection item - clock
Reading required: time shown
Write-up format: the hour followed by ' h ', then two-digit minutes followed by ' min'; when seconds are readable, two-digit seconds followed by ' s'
8 h 28 min
